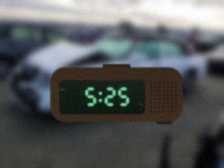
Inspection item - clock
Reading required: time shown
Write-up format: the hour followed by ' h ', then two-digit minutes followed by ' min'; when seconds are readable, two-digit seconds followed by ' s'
5 h 25 min
